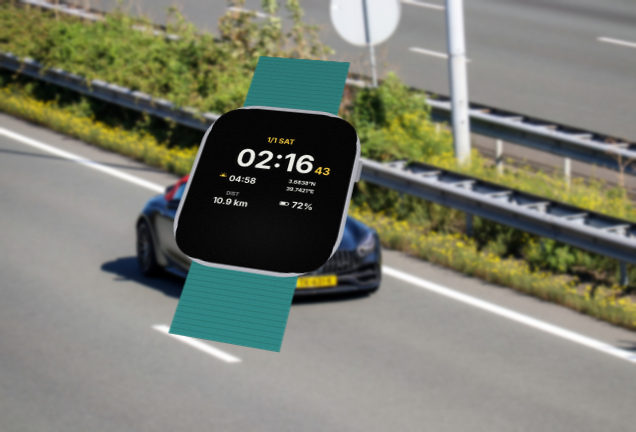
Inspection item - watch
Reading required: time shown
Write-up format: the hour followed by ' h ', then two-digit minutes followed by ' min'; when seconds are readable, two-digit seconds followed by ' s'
2 h 16 min 43 s
